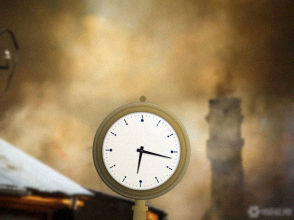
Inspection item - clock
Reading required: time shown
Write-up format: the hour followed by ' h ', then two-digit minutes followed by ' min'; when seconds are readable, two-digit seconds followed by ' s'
6 h 17 min
